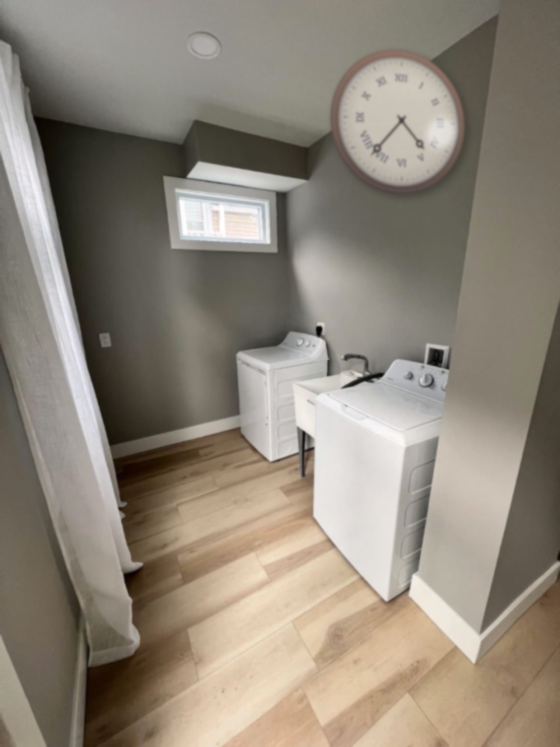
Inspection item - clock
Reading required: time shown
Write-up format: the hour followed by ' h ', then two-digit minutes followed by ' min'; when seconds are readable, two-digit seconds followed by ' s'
4 h 37 min
